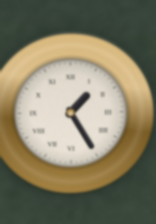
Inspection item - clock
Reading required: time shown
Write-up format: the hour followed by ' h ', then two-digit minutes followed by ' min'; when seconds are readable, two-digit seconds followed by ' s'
1 h 25 min
